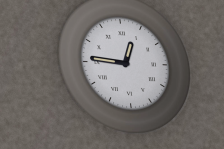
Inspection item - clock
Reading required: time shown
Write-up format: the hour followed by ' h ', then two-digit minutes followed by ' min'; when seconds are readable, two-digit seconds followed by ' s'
12 h 46 min
